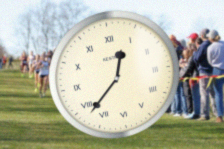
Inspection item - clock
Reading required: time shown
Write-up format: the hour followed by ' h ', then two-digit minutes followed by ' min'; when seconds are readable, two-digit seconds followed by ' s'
12 h 38 min
